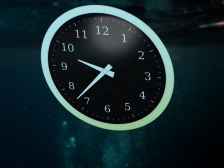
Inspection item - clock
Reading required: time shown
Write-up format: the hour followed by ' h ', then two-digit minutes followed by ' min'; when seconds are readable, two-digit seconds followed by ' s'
9 h 37 min
